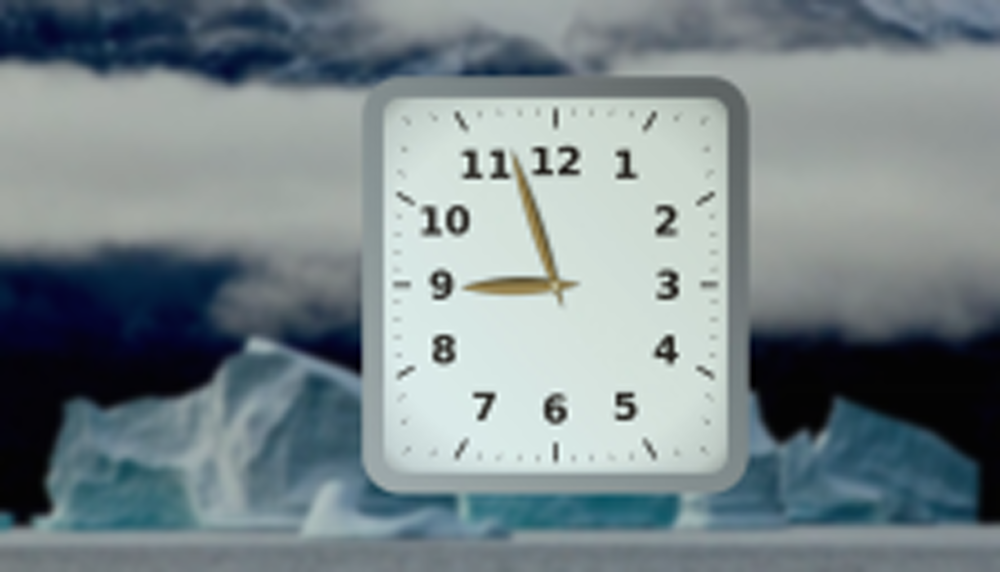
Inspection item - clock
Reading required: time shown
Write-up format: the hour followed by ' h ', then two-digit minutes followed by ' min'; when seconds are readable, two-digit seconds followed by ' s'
8 h 57 min
